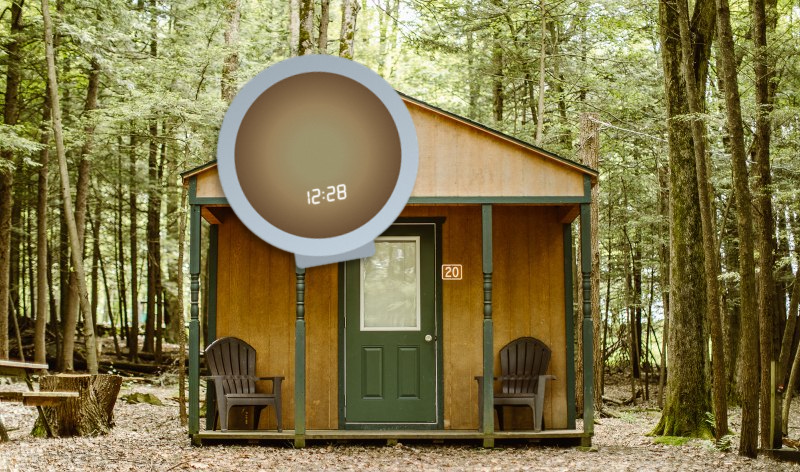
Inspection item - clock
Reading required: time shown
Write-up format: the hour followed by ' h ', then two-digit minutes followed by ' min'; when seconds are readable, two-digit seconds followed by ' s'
12 h 28 min
